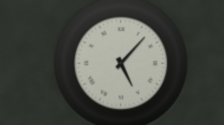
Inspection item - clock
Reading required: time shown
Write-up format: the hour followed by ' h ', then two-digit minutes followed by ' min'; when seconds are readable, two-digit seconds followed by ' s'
5 h 07 min
